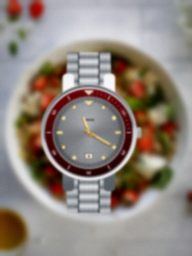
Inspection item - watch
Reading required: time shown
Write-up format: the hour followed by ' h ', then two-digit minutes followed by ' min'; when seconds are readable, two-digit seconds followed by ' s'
11 h 20 min
